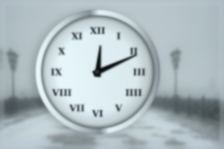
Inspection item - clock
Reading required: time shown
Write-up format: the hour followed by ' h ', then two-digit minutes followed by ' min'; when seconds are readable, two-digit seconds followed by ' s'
12 h 11 min
